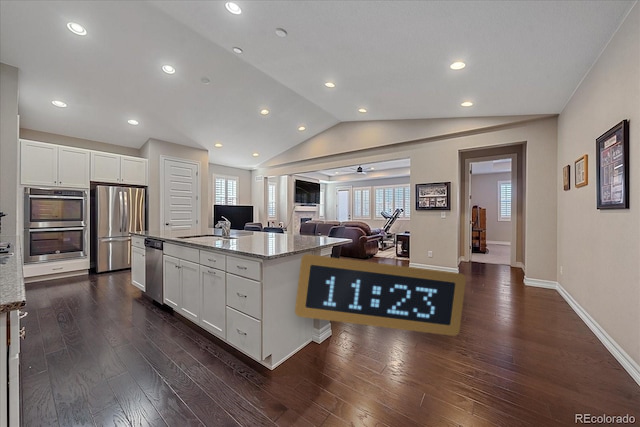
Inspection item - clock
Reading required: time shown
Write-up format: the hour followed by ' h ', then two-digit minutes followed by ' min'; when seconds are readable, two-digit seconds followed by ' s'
11 h 23 min
